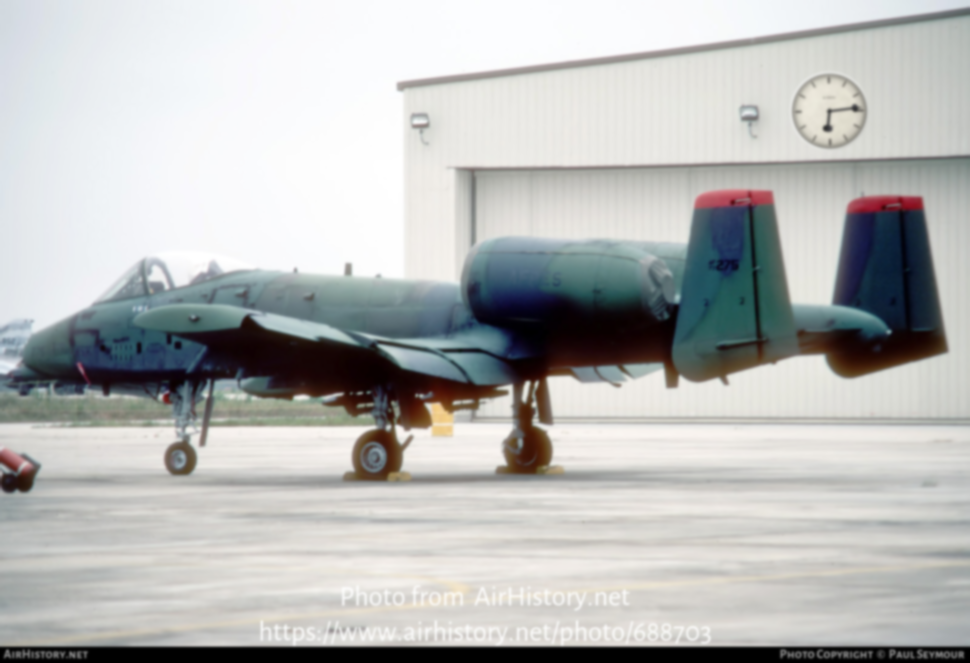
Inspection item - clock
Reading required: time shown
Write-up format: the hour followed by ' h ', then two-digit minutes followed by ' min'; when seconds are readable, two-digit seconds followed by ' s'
6 h 14 min
